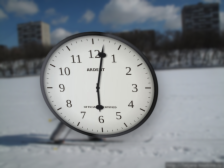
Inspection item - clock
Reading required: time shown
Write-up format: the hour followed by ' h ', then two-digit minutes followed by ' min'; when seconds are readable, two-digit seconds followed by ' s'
6 h 02 min
